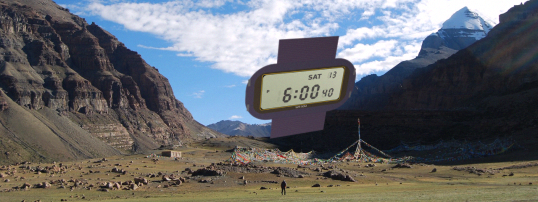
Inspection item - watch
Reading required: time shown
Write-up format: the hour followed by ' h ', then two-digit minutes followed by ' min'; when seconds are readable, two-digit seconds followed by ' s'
6 h 00 min 40 s
